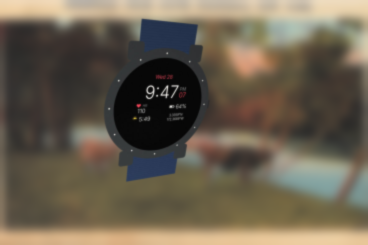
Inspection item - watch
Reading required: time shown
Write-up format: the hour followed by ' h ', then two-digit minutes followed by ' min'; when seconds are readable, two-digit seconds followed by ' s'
9 h 47 min
